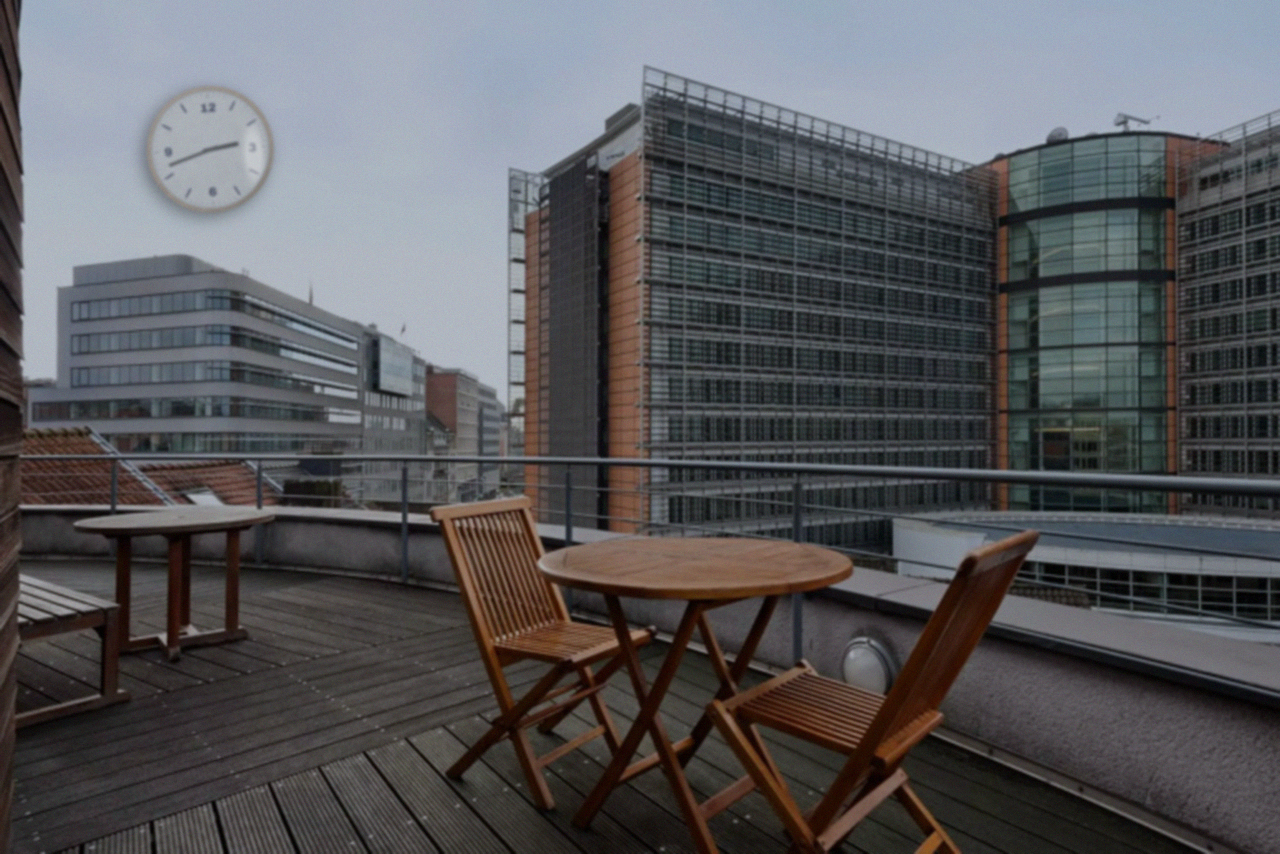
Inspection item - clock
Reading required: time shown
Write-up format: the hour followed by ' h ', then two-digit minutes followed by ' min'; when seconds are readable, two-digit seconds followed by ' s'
2 h 42 min
